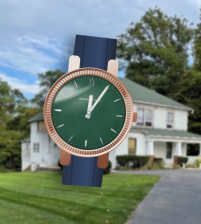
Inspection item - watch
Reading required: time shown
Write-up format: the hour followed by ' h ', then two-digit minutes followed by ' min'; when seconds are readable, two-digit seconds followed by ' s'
12 h 05 min
